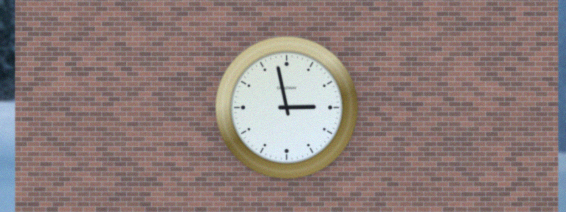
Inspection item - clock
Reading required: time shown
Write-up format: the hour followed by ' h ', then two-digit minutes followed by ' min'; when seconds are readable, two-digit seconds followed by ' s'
2 h 58 min
